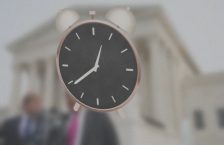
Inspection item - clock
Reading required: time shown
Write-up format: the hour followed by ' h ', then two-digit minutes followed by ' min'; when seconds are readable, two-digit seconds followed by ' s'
12 h 39 min
